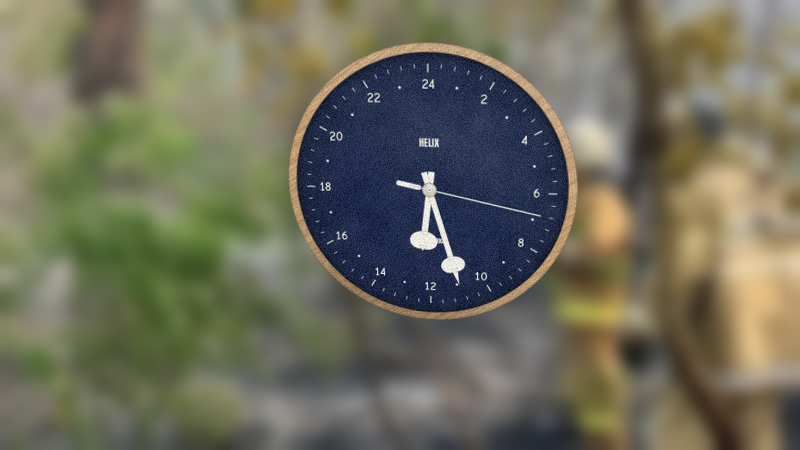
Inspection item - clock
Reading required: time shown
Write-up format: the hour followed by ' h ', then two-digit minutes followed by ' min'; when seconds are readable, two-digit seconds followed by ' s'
12 h 27 min 17 s
